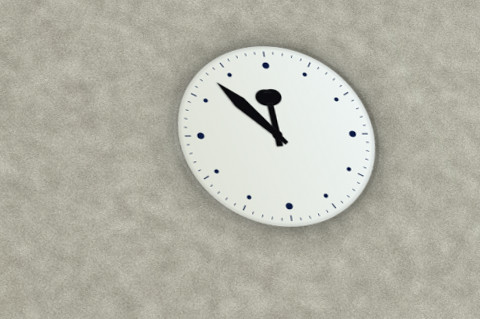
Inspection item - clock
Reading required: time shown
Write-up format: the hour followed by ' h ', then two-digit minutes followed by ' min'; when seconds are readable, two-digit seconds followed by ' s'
11 h 53 min
